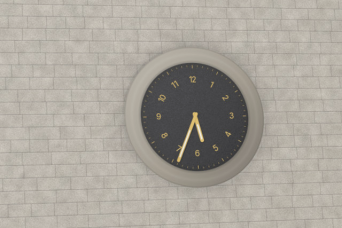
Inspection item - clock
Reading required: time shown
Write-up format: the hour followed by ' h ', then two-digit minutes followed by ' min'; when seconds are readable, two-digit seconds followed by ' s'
5 h 34 min
